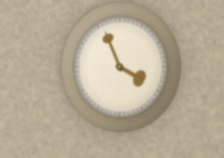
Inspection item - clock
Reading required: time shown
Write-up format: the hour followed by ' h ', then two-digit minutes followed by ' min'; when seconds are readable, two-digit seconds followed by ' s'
3 h 56 min
